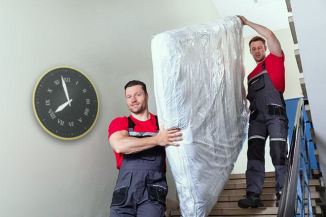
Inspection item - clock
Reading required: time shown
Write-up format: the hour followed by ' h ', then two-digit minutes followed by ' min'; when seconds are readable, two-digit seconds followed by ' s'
7 h 58 min
